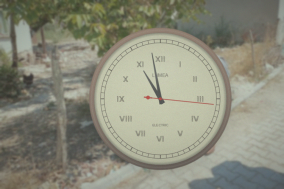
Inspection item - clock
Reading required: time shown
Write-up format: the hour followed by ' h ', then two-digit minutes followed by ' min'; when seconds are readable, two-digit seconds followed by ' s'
10 h 58 min 16 s
